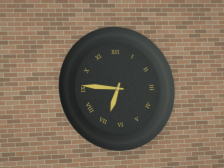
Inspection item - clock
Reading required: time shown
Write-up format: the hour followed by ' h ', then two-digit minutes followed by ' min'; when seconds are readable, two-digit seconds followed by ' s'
6 h 46 min
